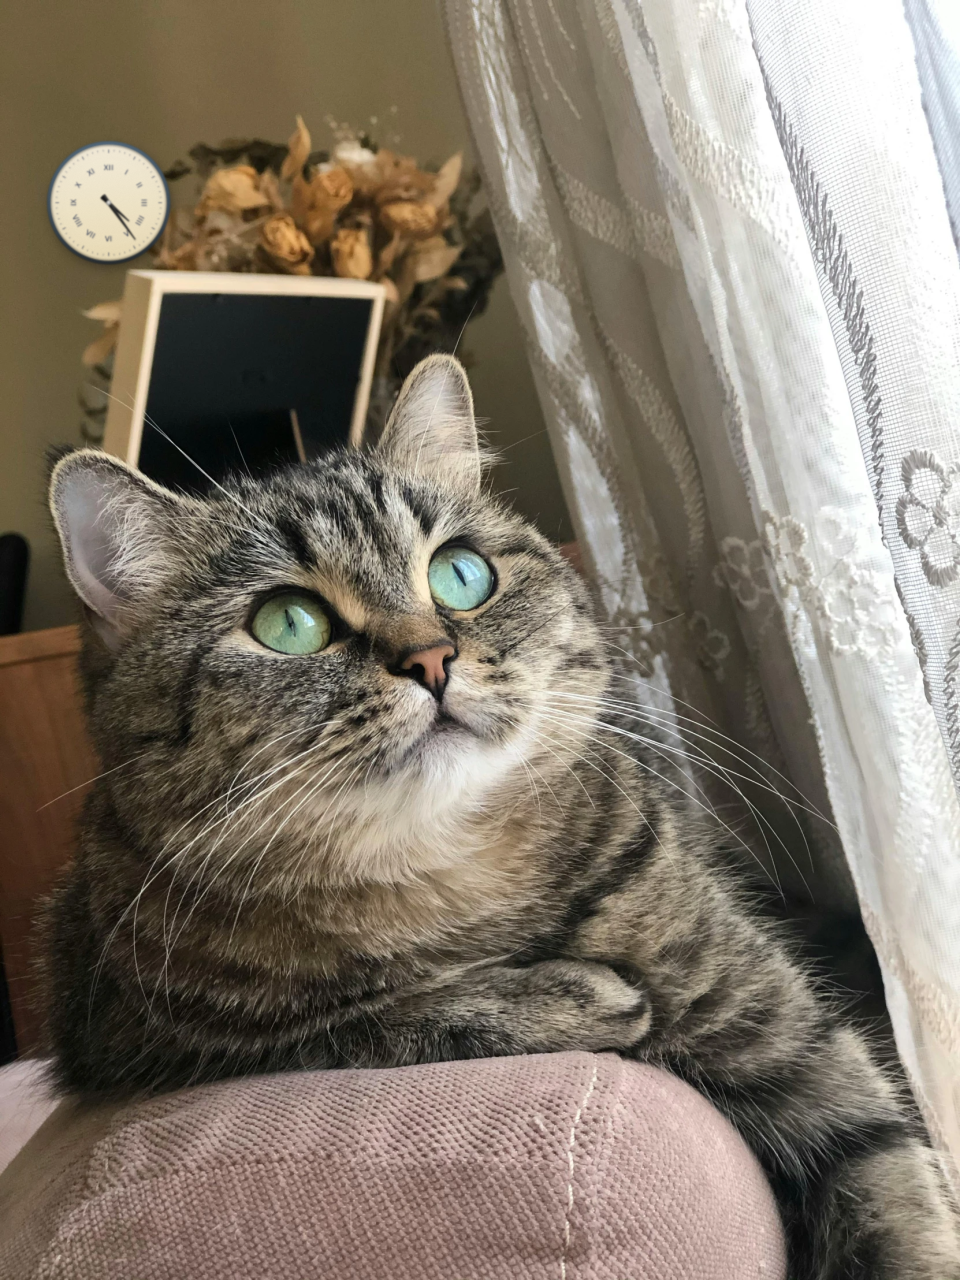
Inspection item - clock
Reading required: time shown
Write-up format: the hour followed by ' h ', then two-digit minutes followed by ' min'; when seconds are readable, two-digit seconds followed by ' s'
4 h 24 min
